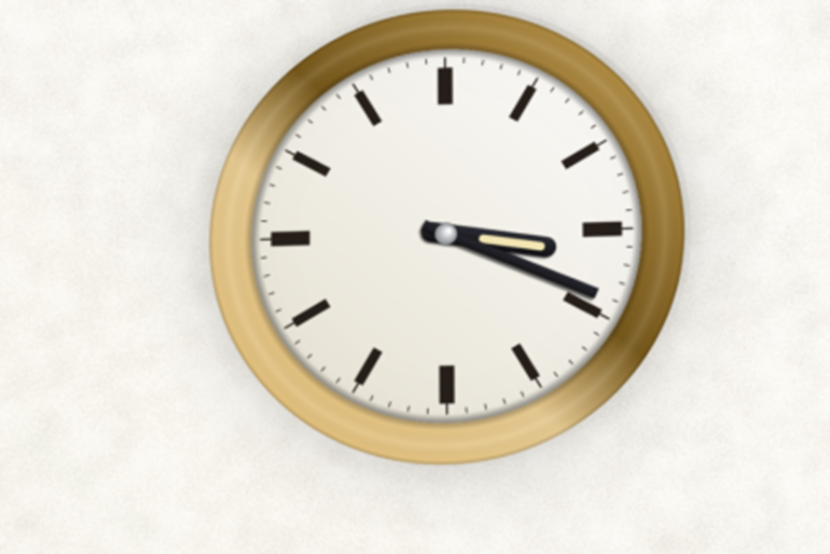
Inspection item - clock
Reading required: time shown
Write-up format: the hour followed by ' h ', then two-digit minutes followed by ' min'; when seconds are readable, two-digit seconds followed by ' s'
3 h 19 min
